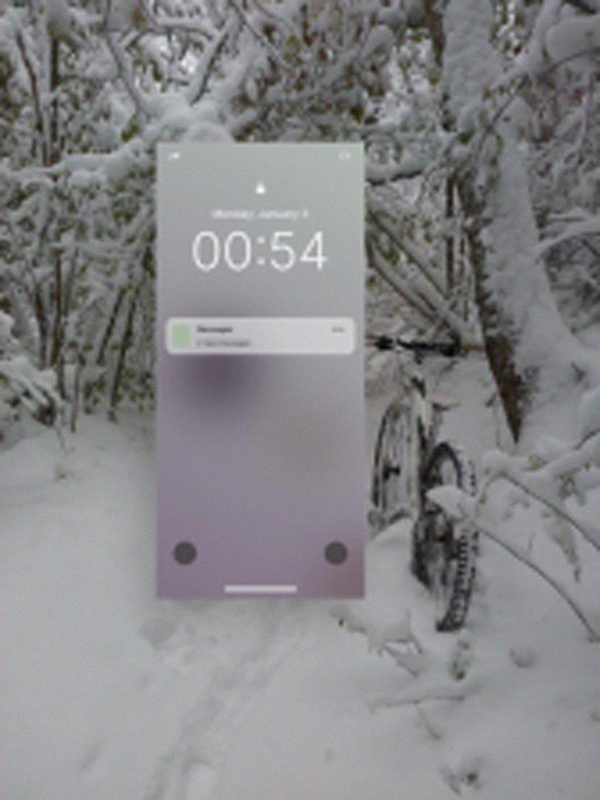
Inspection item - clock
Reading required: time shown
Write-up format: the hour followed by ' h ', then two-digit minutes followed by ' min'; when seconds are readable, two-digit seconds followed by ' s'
0 h 54 min
